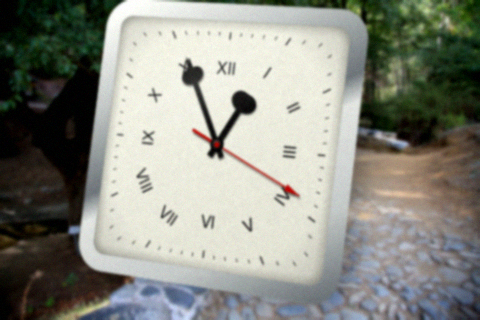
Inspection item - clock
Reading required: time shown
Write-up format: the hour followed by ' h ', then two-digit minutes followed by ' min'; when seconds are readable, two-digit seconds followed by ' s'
12 h 55 min 19 s
